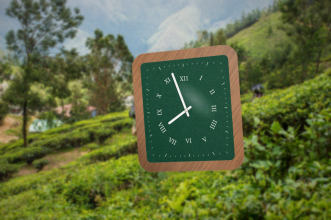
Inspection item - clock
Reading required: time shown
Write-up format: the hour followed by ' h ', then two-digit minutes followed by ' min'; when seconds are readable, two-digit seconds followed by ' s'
7 h 57 min
